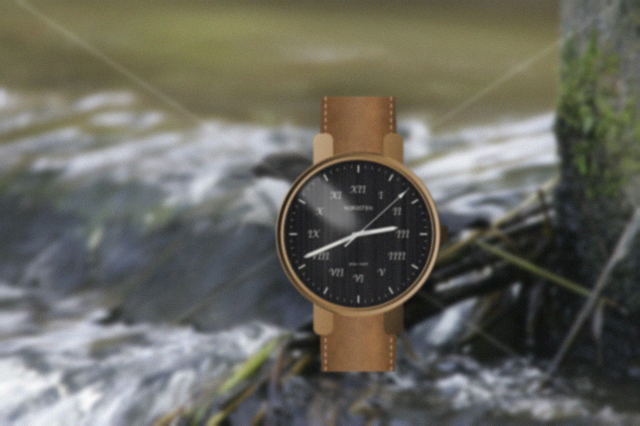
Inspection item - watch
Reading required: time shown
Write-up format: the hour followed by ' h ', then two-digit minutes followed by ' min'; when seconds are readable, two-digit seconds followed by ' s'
2 h 41 min 08 s
